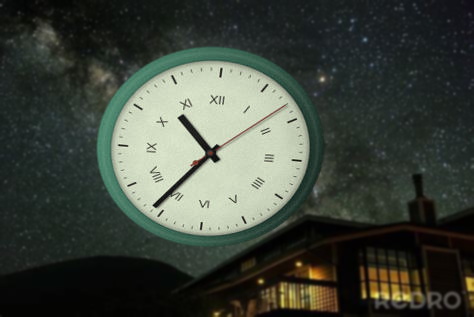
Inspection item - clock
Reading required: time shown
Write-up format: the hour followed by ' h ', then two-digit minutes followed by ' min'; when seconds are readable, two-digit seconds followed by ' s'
10 h 36 min 08 s
